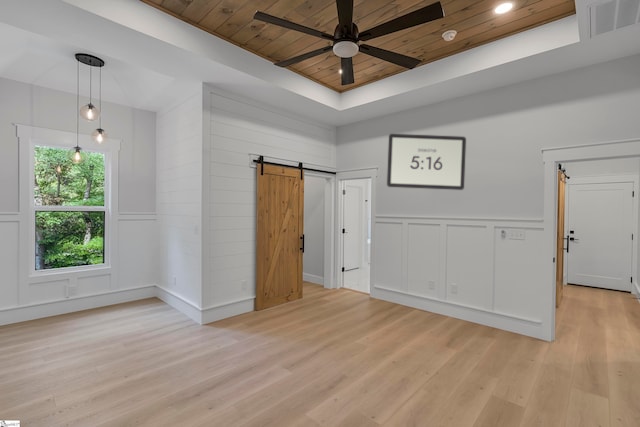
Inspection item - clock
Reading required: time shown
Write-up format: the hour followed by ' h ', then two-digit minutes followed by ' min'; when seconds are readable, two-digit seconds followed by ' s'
5 h 16 min
